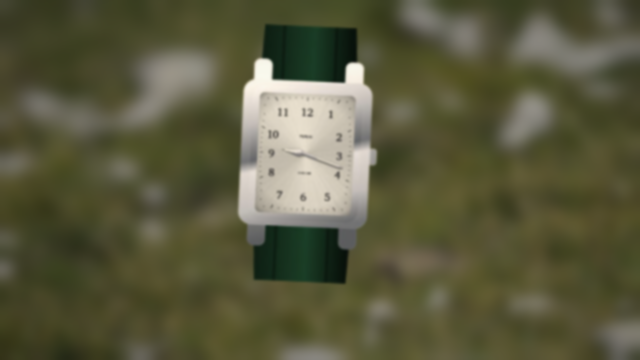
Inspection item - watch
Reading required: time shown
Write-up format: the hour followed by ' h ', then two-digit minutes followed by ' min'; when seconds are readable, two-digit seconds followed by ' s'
9 h 18 min
